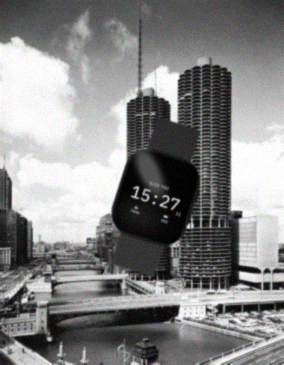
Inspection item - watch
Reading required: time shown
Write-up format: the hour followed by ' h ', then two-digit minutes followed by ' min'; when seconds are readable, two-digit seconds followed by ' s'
15 h 27 min
